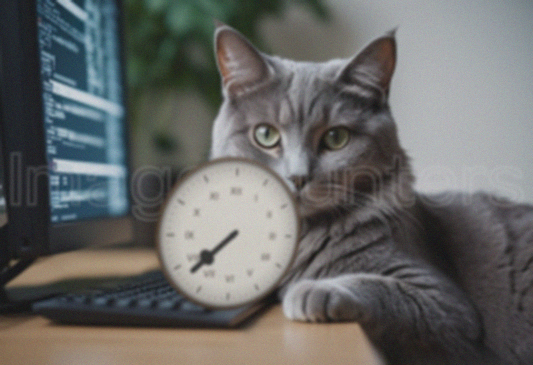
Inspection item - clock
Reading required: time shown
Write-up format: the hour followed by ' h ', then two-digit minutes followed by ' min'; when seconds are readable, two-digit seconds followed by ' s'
7 h 38 min
